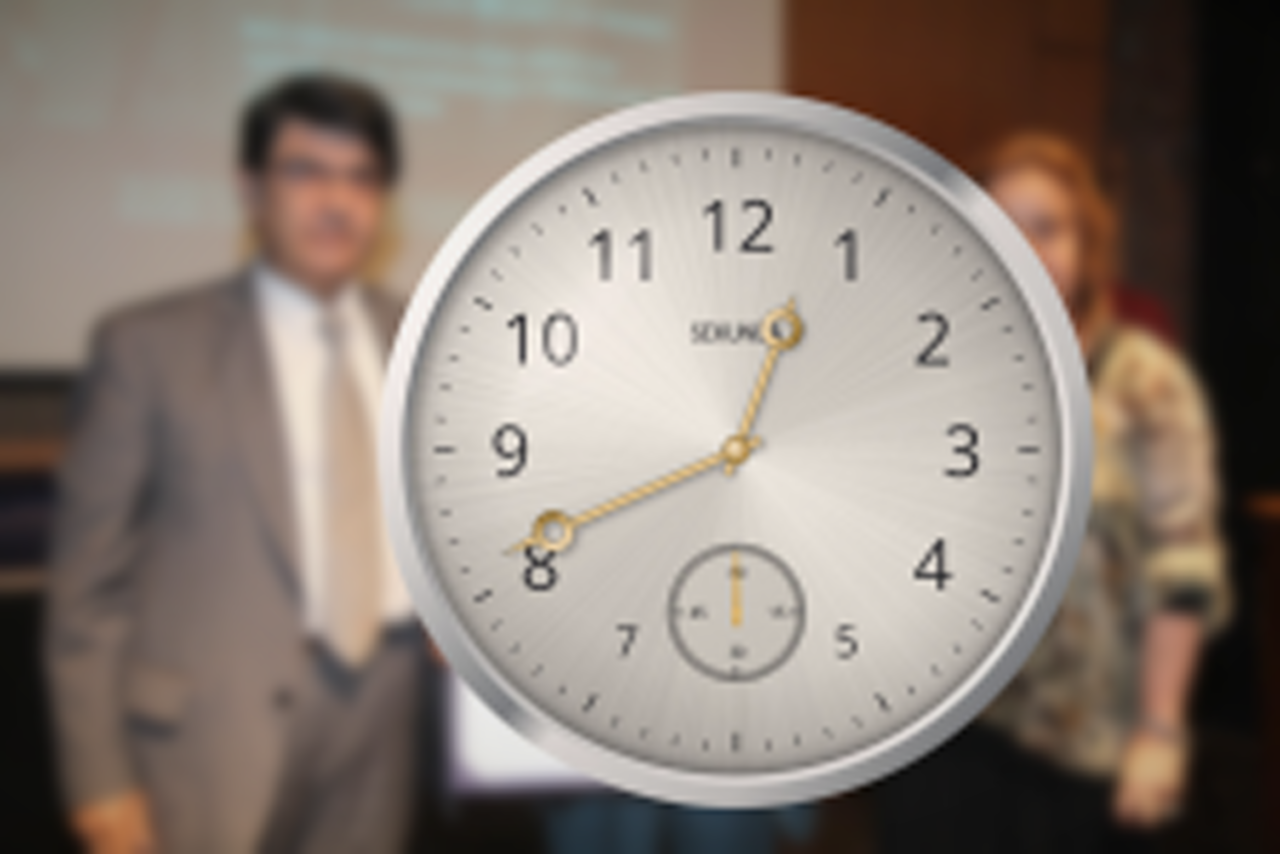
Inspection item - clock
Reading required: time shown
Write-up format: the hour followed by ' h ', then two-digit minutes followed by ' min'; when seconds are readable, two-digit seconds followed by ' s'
12 h 41 min
